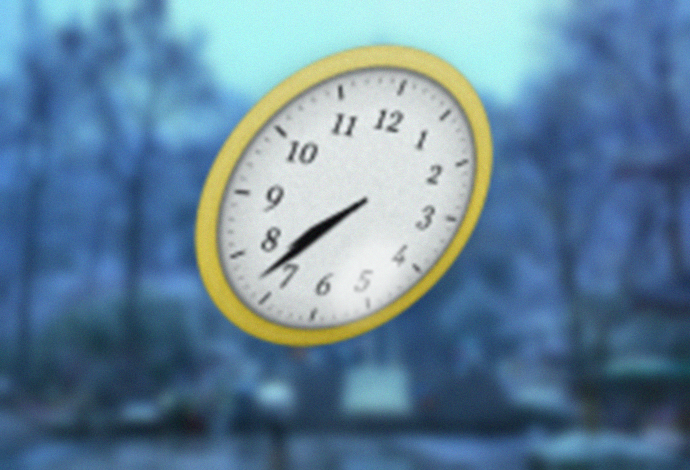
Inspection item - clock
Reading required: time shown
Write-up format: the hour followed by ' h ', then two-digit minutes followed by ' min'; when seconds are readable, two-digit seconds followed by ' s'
7 h 37 min
